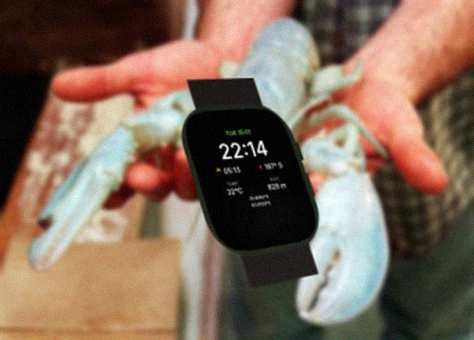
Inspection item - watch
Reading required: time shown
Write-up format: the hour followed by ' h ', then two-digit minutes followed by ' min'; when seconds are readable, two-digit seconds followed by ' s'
22 h 14 min
